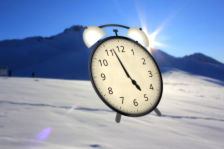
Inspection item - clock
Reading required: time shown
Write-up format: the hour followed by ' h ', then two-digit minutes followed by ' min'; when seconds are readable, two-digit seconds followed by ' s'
4 h 57 min
